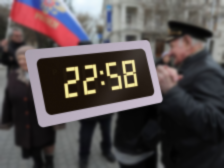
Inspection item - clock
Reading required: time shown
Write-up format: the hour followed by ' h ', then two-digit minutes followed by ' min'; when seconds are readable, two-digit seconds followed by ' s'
22 h 58 min
